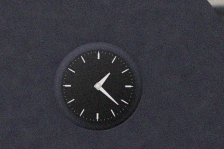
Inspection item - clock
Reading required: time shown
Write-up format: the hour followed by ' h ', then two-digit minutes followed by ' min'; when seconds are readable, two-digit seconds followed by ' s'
1 h 22 min
